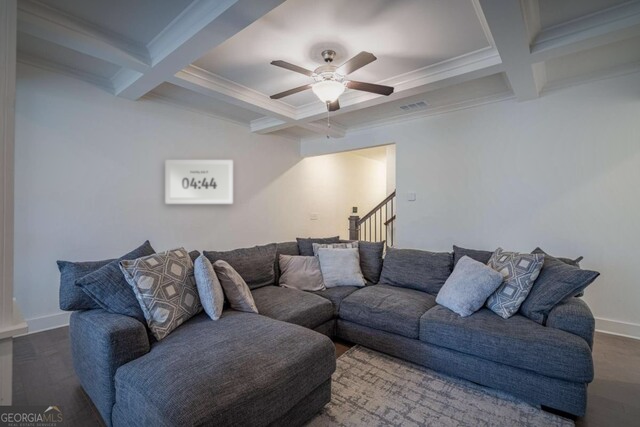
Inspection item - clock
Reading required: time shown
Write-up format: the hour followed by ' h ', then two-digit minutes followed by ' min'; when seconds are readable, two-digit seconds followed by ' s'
4 h 44 min
